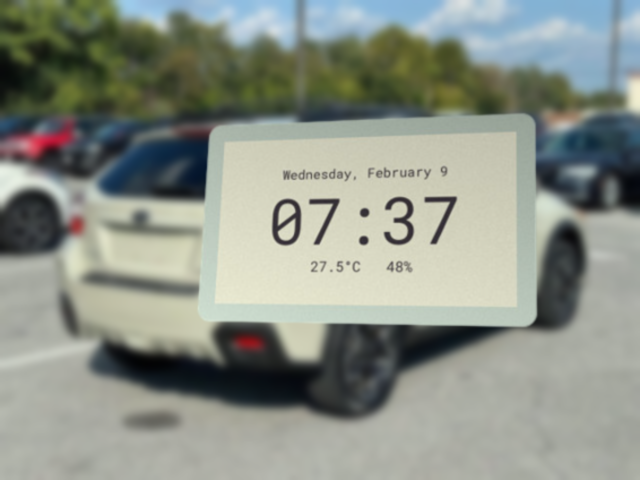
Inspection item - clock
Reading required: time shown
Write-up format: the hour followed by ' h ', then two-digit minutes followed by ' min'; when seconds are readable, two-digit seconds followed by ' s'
7 h 37 min
